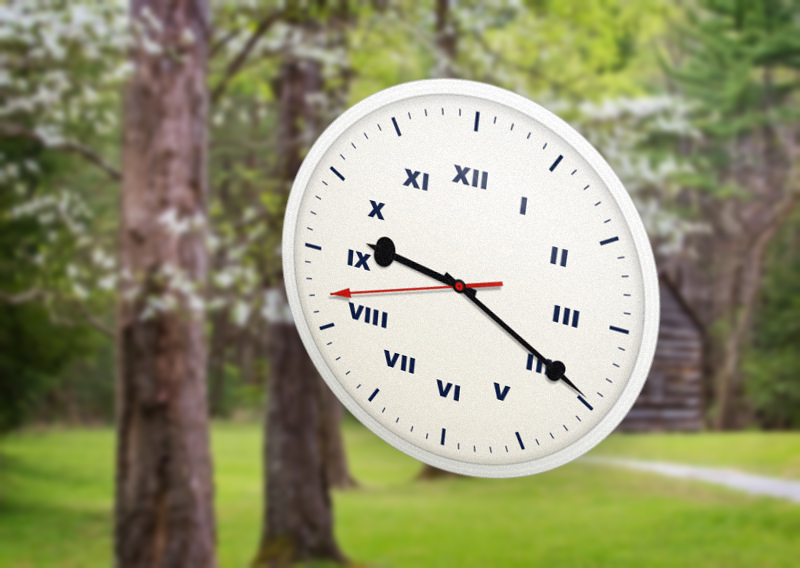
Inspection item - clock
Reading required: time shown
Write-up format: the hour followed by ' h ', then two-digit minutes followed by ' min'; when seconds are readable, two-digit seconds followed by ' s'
9 h 19 min 42 s
